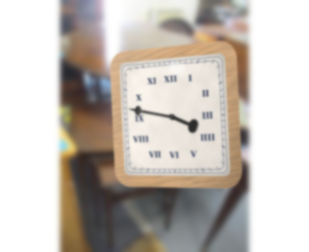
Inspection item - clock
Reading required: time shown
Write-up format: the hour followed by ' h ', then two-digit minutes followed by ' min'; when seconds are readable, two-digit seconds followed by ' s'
3 h 47 min
